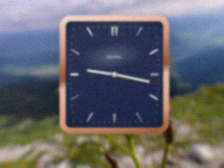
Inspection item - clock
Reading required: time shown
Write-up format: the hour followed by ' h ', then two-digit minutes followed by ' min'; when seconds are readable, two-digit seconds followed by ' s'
9 h 17 min
